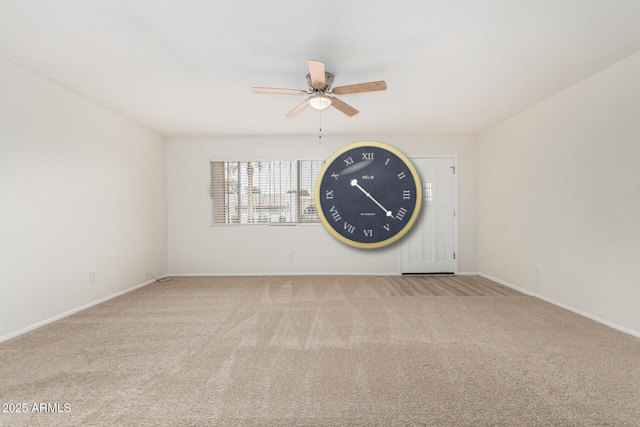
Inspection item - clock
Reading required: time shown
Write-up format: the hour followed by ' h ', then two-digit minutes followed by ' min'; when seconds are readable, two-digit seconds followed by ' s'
10 h 22 min
